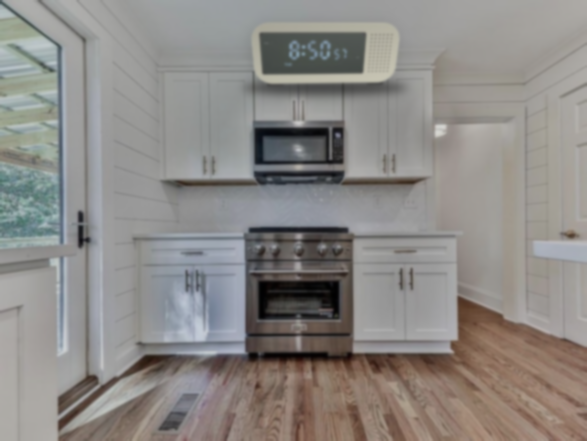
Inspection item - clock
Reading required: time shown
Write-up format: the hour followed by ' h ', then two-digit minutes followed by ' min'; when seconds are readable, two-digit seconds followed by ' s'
8 h 50 min
